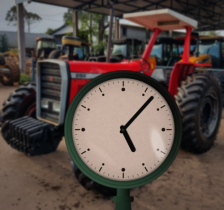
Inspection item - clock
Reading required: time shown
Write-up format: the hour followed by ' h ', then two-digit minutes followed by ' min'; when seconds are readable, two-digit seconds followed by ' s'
5 h 07 min
